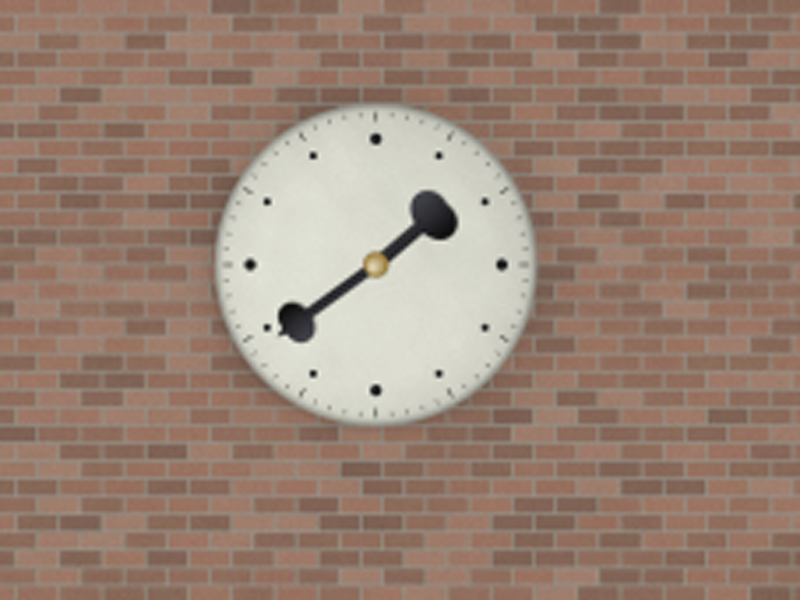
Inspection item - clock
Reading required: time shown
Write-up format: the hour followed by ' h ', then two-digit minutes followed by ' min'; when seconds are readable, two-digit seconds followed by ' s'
1 h 39 min
